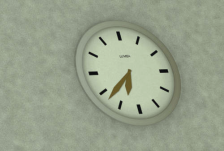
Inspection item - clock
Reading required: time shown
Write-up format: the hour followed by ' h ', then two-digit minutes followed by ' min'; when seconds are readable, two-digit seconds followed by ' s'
6 h 38 min
